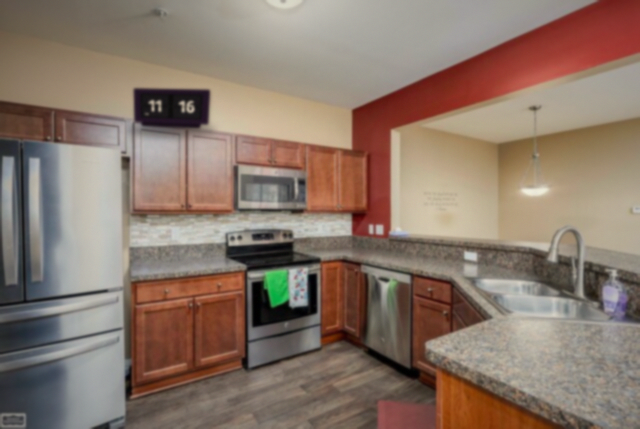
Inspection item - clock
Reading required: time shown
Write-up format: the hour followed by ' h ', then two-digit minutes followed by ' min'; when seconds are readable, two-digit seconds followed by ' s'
11 h 16 min
